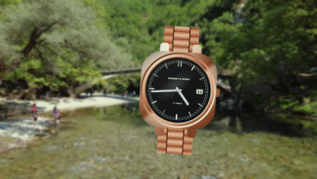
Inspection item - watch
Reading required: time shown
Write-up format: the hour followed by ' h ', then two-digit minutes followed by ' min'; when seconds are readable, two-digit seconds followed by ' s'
4 h 44 min
